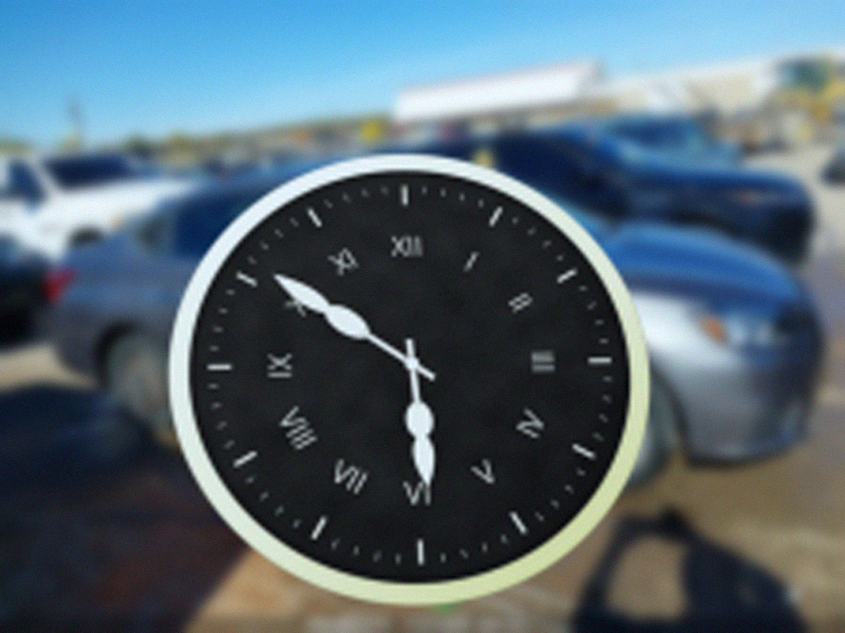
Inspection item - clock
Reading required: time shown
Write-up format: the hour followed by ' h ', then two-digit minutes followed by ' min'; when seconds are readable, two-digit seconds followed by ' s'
5 h 51 min
